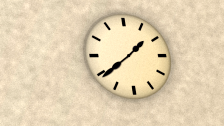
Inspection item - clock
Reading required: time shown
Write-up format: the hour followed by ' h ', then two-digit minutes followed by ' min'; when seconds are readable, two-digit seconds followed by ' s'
1 h 39 min
